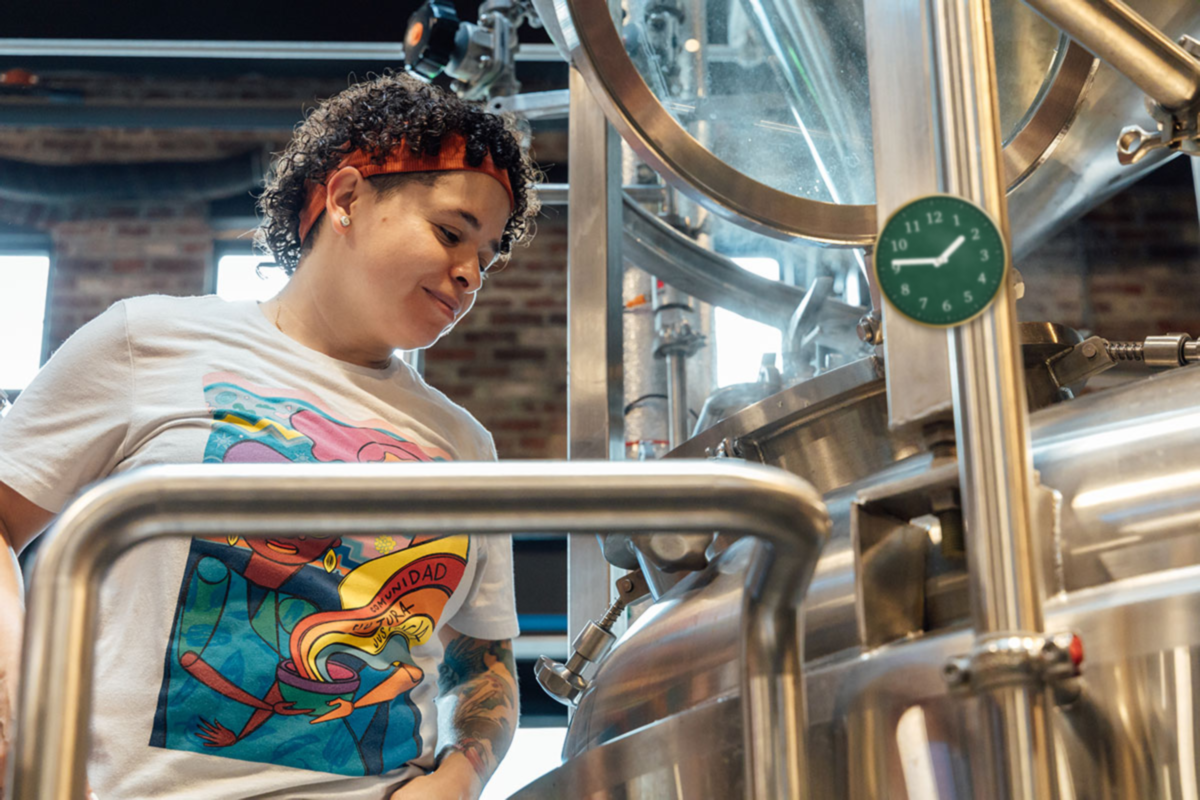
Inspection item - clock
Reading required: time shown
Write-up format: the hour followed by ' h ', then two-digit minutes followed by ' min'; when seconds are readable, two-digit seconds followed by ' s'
1 h 46 min
